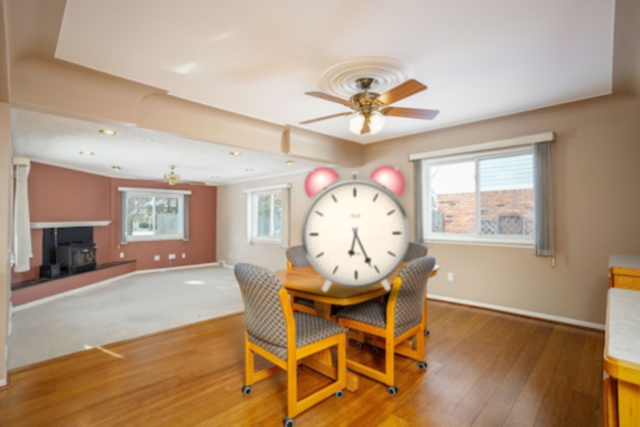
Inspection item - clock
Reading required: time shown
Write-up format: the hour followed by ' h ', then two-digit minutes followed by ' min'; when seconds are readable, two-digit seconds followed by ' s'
6 h 26 min
